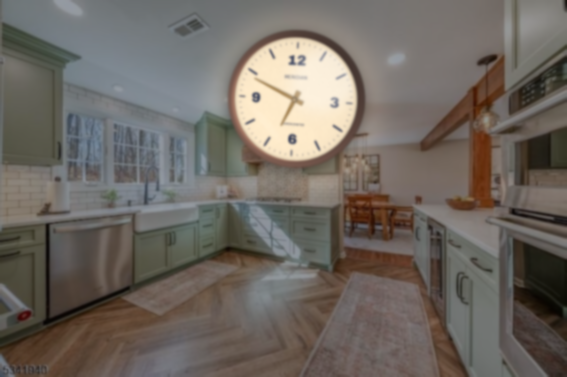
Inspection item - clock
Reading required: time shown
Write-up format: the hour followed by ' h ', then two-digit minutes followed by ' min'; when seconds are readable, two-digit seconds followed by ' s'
6 h 49 min
